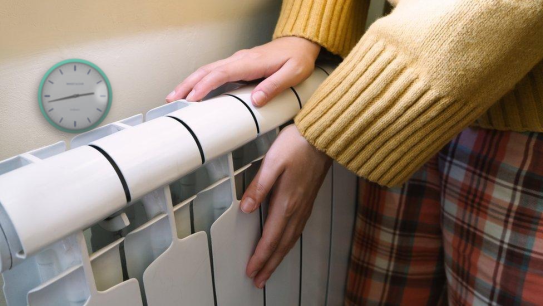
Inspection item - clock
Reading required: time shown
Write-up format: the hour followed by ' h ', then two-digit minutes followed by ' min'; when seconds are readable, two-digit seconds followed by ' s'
2 h 43 min
